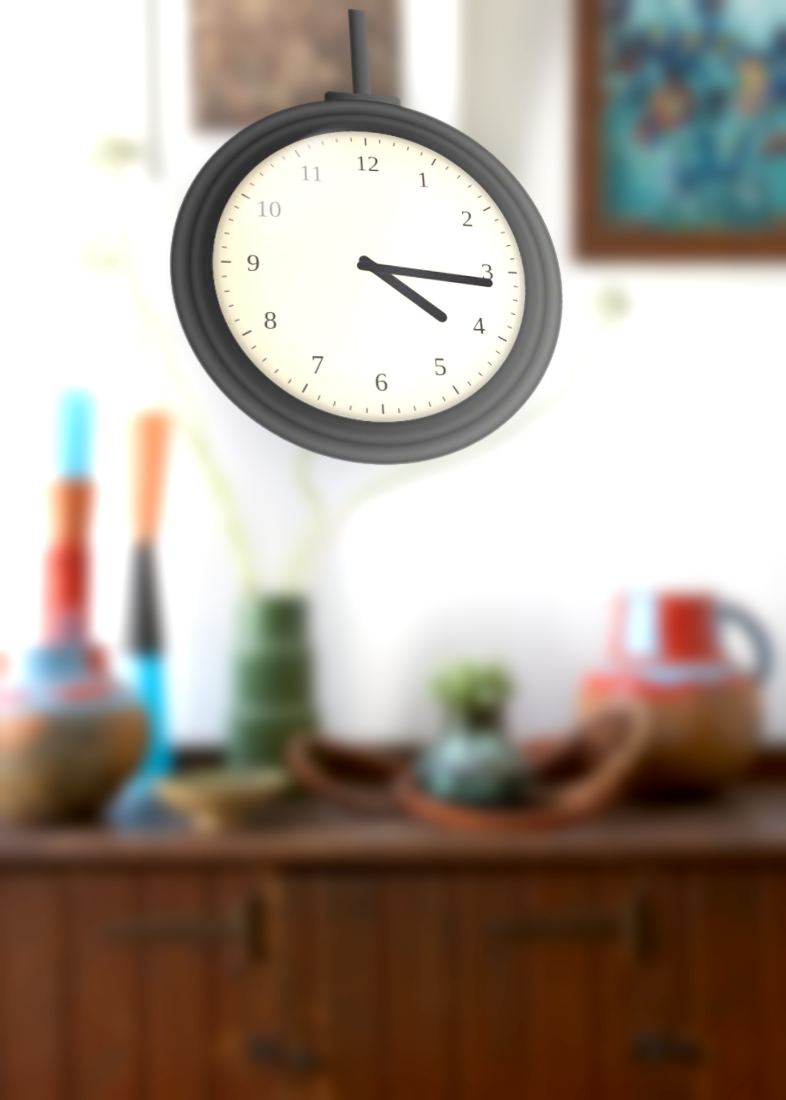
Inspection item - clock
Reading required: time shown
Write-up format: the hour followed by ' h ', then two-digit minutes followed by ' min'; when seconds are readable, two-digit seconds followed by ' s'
4 h 16 min
